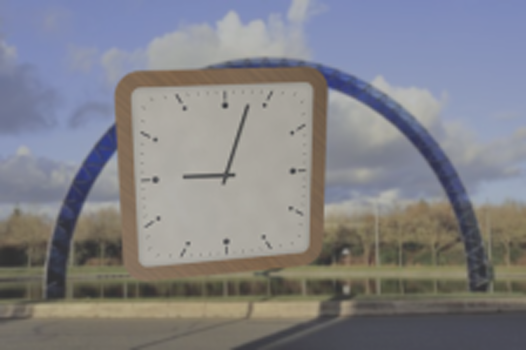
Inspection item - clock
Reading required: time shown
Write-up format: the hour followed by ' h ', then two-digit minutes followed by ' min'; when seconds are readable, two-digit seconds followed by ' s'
9 h 03 min
